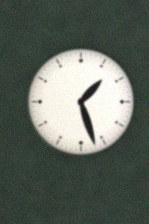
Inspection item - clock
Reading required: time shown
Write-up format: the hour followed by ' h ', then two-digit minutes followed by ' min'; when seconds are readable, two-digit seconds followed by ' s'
1 h 27 min
